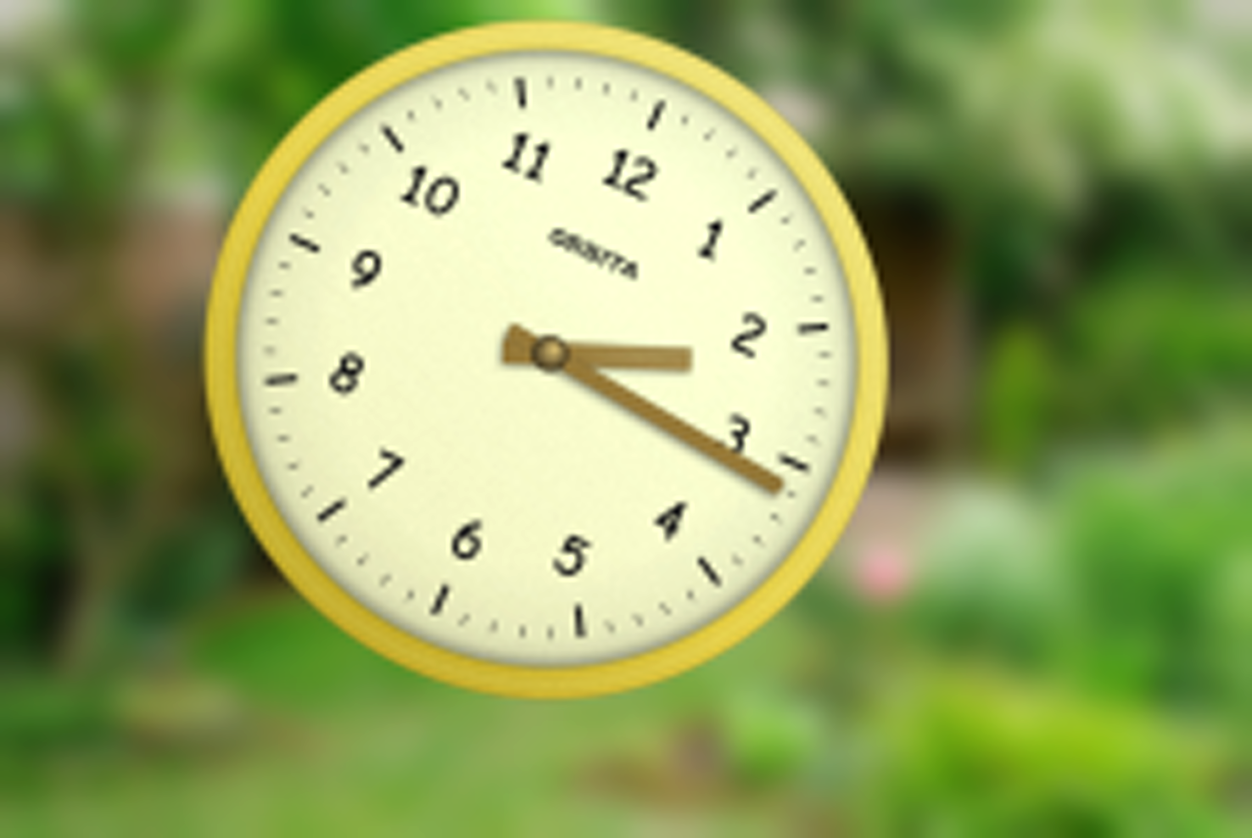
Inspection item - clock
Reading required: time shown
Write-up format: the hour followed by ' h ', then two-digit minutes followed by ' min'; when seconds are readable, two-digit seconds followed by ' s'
2 h 16 min
